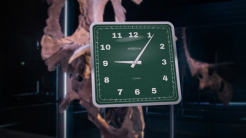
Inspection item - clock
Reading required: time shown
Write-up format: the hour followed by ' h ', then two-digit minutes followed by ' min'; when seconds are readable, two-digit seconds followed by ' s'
9 h 06 min
